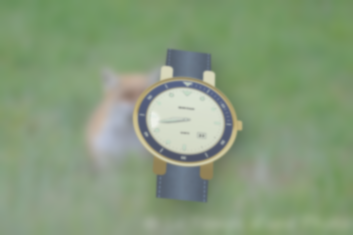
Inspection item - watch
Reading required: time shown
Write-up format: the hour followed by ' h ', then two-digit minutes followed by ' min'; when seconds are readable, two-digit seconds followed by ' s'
8 h 43 min
